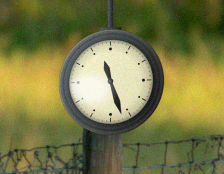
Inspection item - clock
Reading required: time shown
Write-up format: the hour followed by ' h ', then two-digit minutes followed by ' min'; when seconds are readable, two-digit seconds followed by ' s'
11 h 27 min
